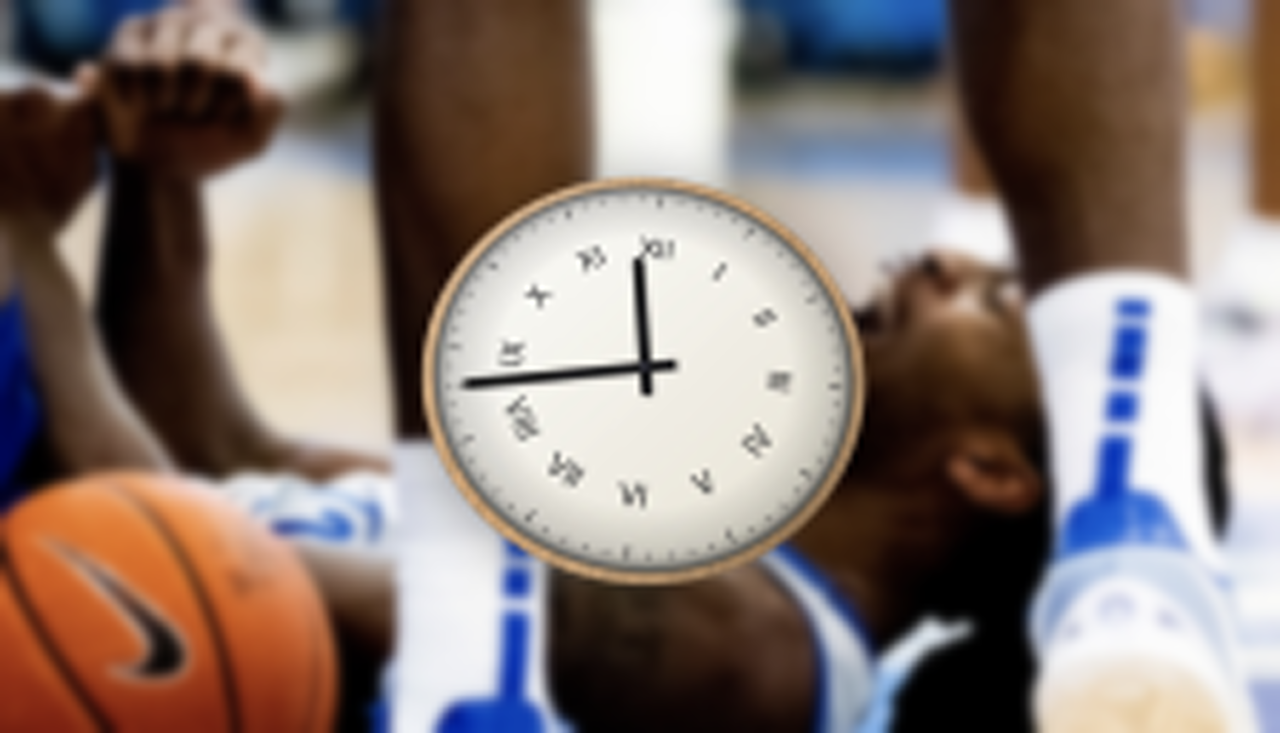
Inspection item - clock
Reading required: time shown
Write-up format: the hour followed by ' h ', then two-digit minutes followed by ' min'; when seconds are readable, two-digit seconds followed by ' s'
11 h 43 min
